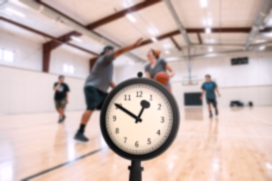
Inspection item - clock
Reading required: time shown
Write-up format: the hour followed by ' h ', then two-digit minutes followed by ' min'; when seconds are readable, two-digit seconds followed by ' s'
12 h 50 min
